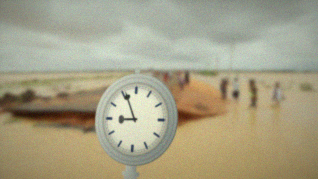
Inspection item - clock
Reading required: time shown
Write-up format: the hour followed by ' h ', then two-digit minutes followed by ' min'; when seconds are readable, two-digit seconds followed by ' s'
8 h 56 min
